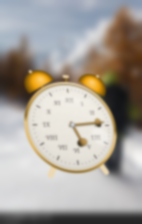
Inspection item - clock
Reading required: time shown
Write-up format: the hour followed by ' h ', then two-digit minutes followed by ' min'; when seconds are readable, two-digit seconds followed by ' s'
5 h 14 min
